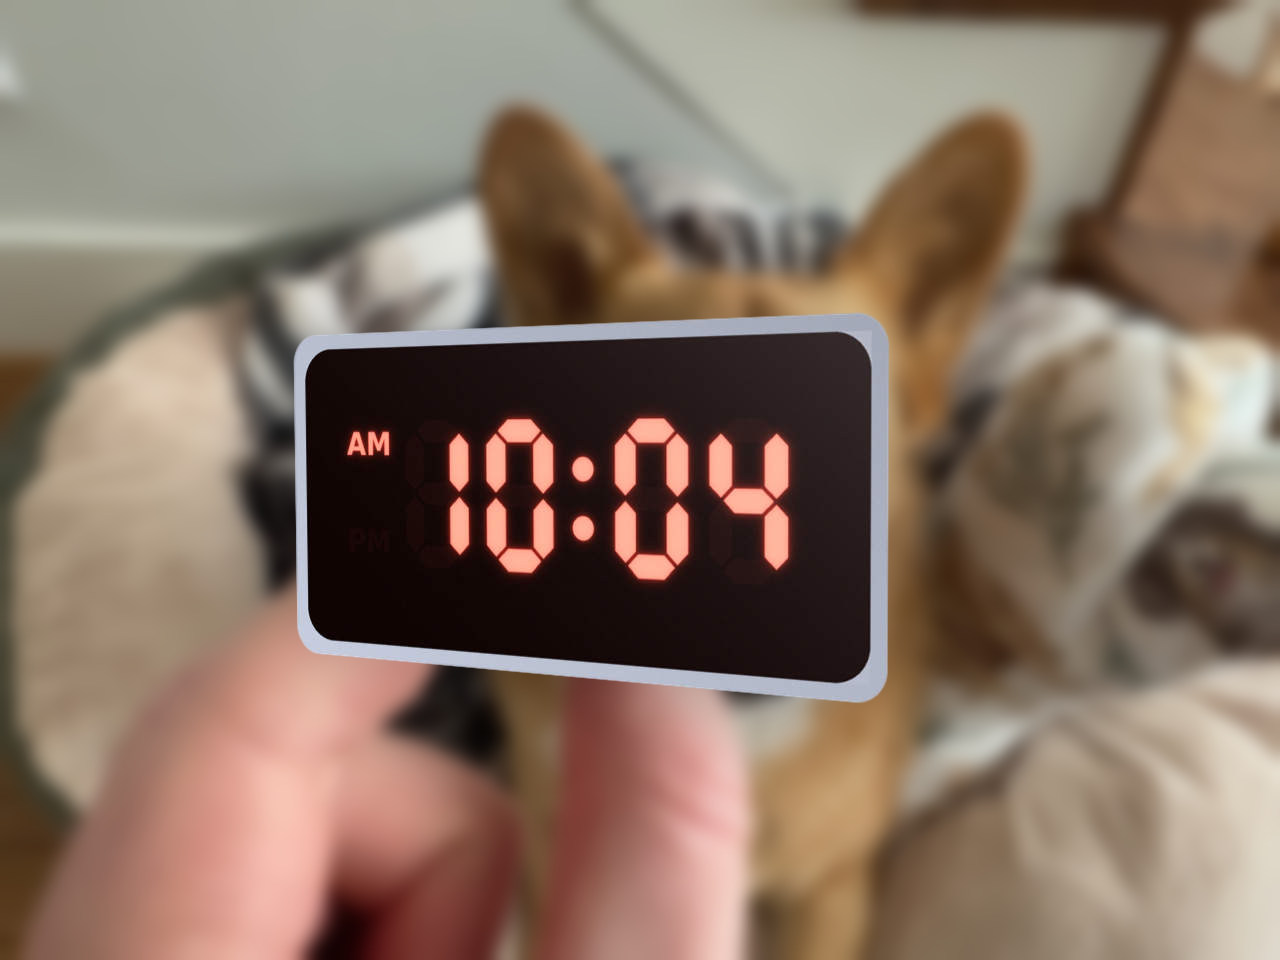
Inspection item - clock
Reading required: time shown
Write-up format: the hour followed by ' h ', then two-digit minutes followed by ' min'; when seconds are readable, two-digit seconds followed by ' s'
10 h 04 min
